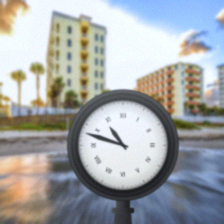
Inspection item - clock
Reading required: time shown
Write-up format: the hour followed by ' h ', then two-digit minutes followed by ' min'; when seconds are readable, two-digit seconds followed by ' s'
10 h 48 min
